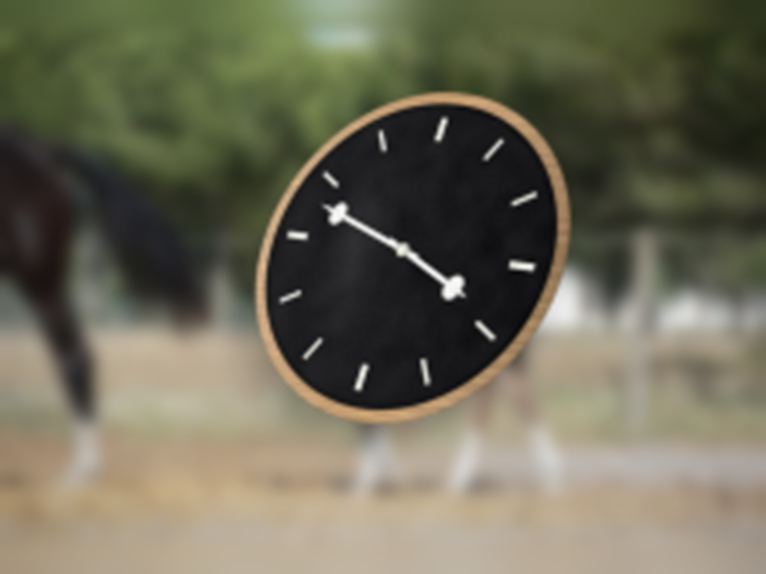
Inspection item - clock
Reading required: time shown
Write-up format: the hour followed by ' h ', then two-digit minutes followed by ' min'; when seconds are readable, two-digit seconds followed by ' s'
3 h 48 min
